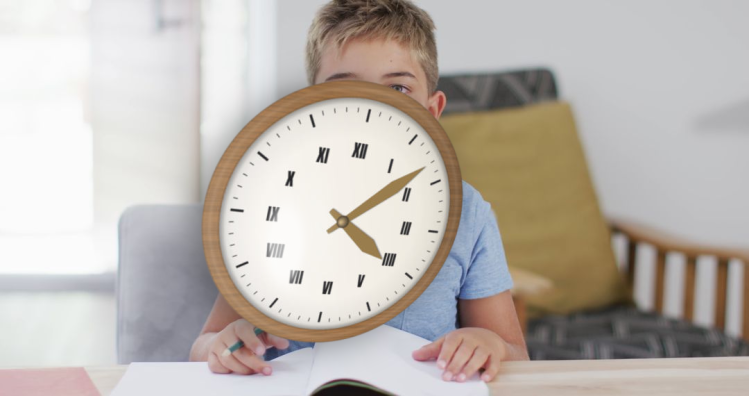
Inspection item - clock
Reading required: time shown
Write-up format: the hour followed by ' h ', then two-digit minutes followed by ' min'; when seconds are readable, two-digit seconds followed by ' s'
4 h 08 min
